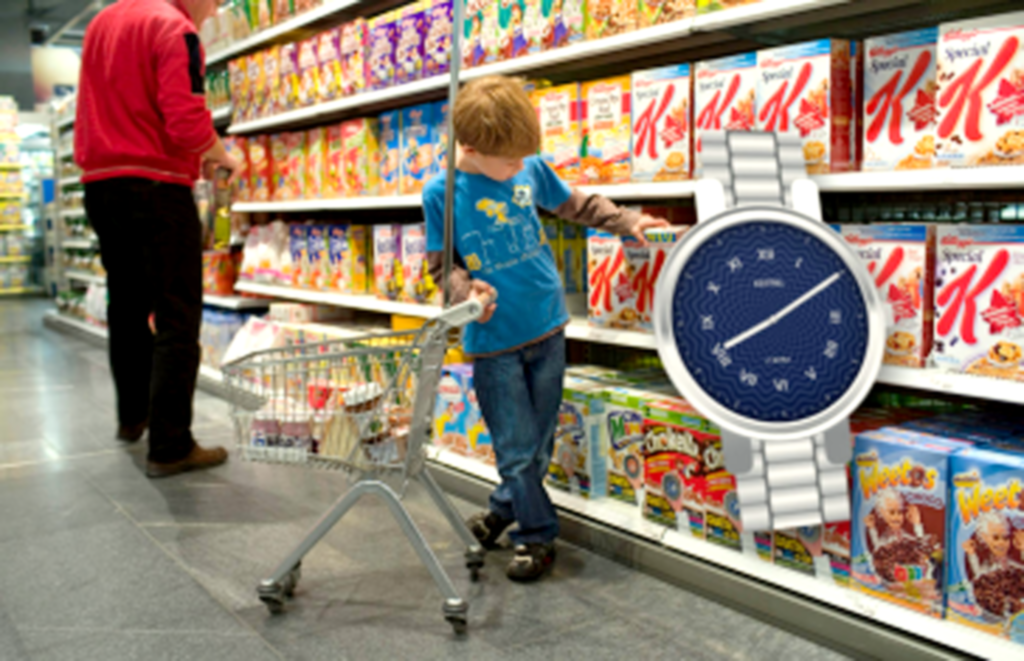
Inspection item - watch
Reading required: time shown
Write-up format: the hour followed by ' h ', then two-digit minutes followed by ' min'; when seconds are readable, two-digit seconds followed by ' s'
8 h 10 min
